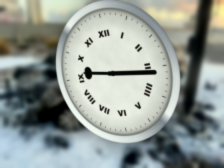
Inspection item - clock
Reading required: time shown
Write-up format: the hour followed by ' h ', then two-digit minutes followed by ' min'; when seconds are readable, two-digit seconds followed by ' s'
9 h 16 min
